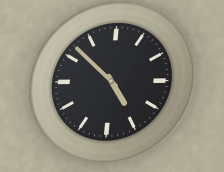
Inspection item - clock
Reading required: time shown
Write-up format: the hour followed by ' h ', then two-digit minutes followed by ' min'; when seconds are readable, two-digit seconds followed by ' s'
4 h 52 min
